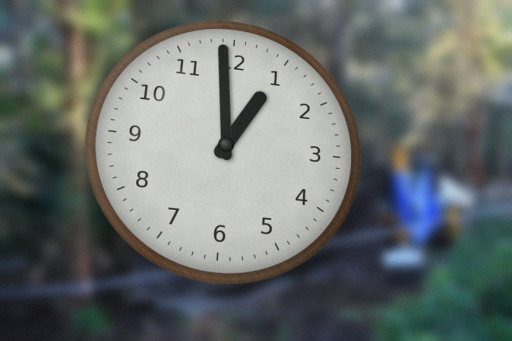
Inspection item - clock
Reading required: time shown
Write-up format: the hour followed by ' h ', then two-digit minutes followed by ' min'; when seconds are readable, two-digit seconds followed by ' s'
12 h 59 min
